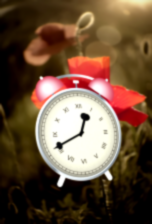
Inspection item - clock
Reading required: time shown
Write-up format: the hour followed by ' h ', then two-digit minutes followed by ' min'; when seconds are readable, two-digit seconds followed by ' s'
12 h 41 min
